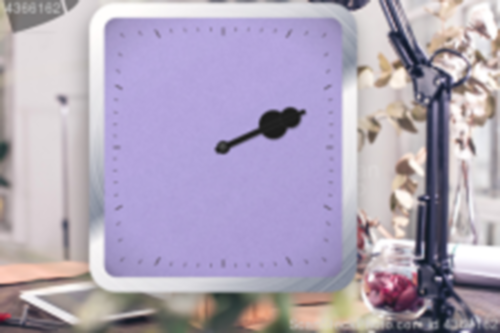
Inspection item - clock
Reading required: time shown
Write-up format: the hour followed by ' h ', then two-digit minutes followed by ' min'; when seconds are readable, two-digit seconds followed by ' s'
2 h 11 min
